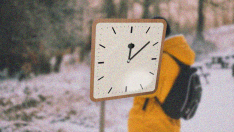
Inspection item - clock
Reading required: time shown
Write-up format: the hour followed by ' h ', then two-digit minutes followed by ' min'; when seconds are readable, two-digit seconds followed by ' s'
12 h 08 min
